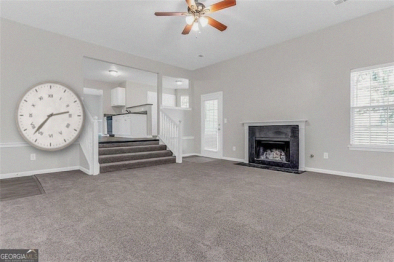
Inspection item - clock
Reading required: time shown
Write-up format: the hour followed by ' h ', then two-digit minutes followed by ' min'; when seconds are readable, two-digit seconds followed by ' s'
2 h 37 min
